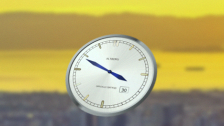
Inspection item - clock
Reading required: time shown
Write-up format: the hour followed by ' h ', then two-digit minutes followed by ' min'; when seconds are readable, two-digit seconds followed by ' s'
3 h 49 min
